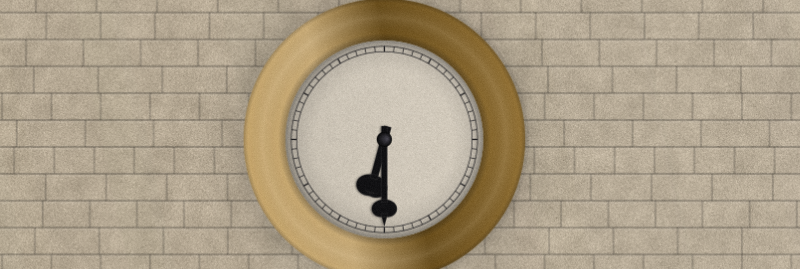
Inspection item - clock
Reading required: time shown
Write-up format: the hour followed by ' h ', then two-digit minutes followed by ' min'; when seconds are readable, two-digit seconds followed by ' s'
6 h 30 min
